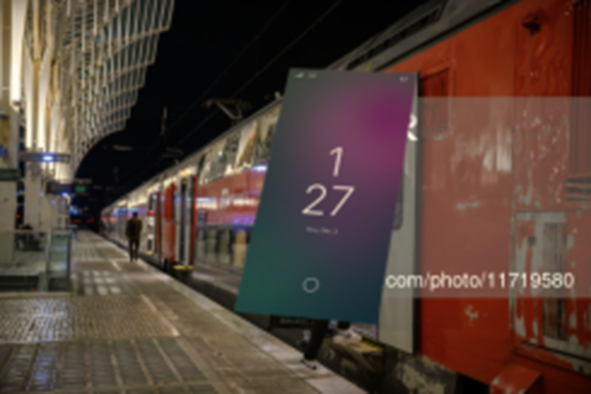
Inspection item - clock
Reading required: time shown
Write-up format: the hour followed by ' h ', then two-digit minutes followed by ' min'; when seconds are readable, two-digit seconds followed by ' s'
1 h 27 min
